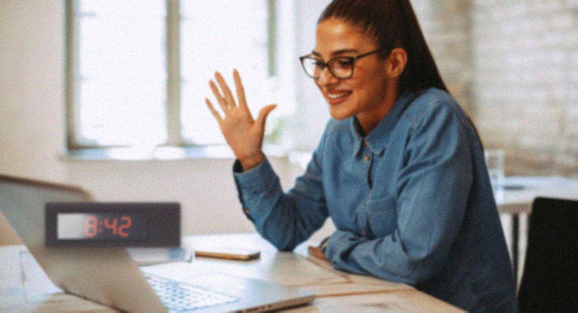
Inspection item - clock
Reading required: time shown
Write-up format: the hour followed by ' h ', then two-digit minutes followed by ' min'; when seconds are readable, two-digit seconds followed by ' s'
8 h 42 min
